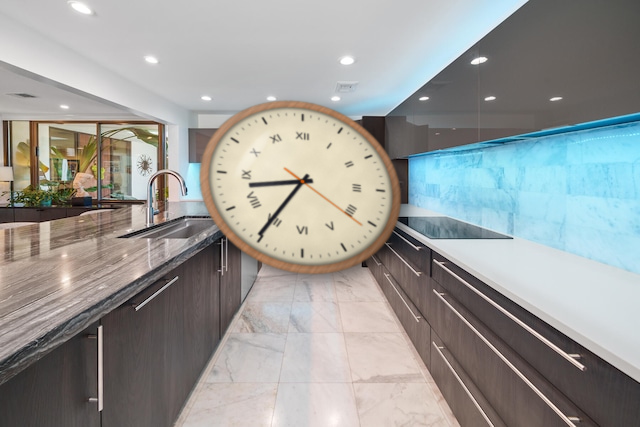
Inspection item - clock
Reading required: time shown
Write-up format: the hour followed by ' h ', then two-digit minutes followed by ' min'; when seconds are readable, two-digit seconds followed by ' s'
8 h 35 min 21 s
